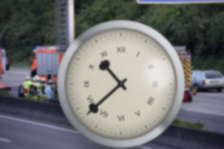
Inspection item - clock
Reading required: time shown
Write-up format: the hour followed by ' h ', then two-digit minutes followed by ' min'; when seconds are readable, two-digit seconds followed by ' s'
10 h 38 min
